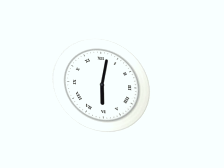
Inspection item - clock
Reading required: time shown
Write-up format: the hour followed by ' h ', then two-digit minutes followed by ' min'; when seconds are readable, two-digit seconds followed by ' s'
6 h 02 min
